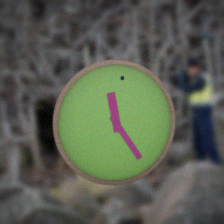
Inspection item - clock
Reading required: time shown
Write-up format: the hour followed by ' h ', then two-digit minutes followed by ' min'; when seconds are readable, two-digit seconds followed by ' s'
11 h 23 min
